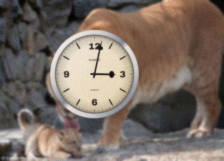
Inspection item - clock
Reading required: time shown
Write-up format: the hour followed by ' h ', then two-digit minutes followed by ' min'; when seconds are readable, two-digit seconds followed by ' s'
3 h 02 min
